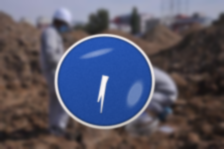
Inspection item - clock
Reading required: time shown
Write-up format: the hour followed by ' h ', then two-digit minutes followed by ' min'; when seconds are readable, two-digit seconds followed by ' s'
6 h 31 min
